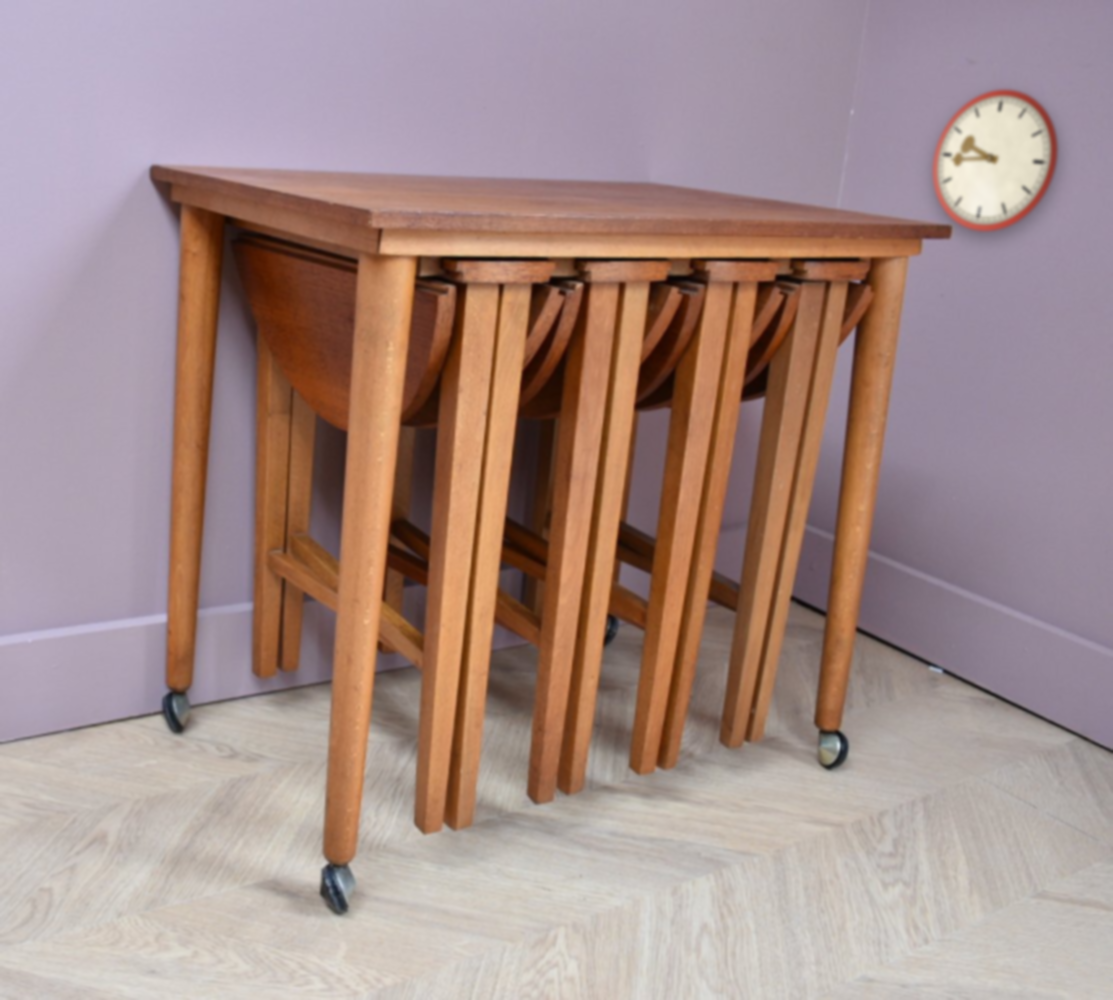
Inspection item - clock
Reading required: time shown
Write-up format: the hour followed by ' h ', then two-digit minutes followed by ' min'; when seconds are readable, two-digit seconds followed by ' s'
9 h 44 min
